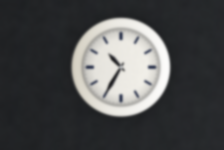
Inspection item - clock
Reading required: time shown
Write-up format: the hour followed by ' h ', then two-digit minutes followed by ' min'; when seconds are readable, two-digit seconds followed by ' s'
10 h 35 min
